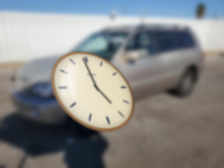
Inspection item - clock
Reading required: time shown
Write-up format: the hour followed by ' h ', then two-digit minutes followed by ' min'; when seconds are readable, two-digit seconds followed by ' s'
4 h 59 min
